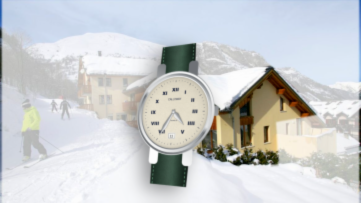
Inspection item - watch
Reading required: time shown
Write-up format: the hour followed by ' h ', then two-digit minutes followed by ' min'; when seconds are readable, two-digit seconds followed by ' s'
4 h 35 min
